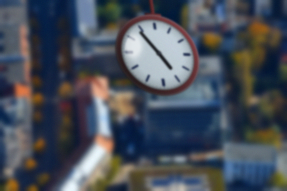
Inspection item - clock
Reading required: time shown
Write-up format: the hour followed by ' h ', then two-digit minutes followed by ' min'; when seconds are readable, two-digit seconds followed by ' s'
4 h 54 min
